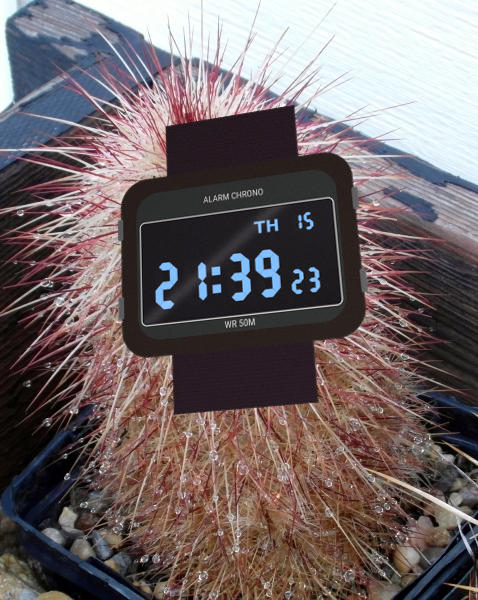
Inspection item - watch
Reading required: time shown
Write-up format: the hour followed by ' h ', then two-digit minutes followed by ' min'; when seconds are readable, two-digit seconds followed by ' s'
21 h 39 min 23 s
